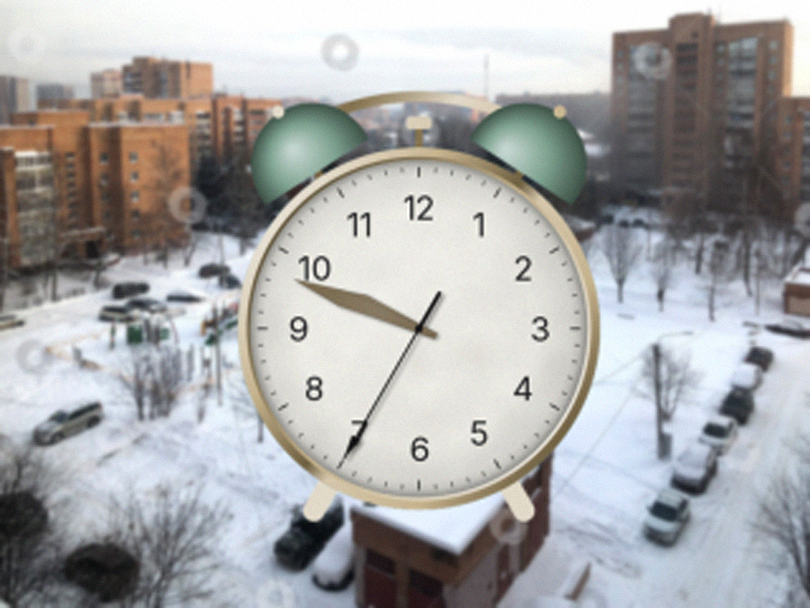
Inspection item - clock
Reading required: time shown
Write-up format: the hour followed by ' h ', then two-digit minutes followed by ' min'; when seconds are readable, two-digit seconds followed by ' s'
9 h 48 min 35 s
